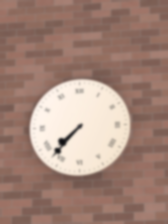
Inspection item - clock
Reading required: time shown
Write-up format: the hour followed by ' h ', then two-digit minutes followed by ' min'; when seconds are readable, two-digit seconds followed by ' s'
7 h 37 min
